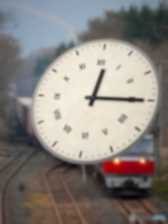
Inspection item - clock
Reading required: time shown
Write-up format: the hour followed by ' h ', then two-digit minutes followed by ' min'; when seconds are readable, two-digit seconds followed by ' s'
12 h 15 min
